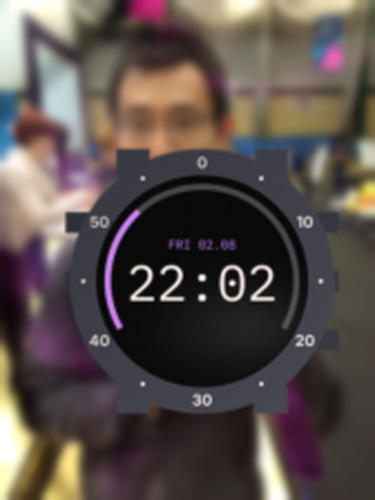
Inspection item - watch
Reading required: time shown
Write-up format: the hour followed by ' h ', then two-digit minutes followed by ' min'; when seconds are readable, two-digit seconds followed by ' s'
22 h 02 min
